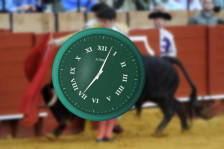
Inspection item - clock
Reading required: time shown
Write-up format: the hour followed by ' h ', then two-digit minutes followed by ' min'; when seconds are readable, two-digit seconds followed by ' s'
7 h 03 min
